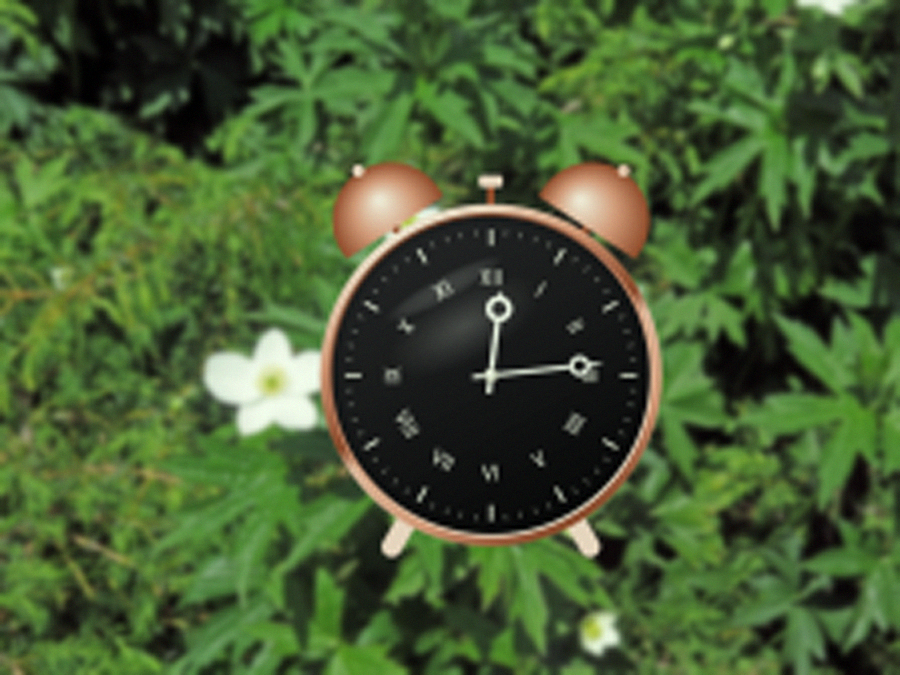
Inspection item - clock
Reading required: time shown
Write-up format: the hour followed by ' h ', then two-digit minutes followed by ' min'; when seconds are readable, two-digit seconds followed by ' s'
12 h 14 min
